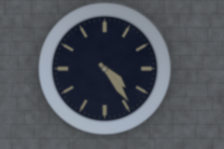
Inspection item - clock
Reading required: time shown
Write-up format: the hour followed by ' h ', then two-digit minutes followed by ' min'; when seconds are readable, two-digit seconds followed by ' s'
4 h 24 min
